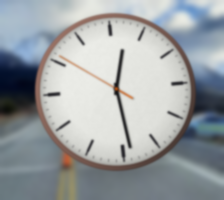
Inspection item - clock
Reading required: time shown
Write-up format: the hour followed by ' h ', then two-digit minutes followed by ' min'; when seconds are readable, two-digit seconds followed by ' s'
12 h 28 min 51 s
